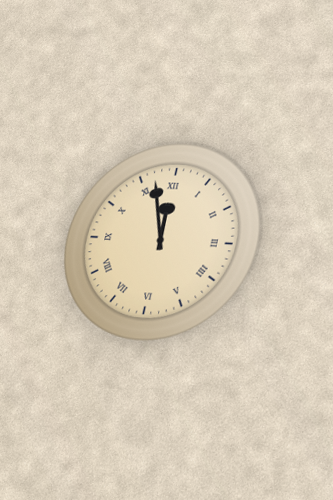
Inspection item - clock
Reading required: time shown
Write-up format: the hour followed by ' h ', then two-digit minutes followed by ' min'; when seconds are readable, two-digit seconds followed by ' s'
11 h 57 min
